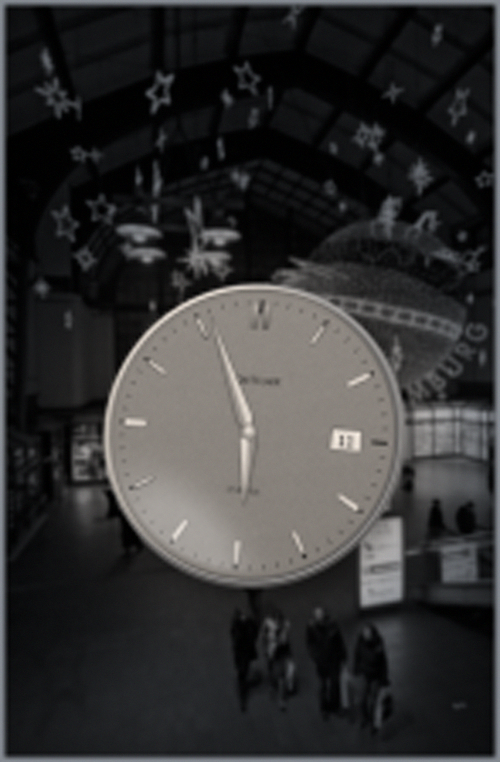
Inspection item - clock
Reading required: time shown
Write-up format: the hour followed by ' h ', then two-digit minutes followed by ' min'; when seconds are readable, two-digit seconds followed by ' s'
5 h 56 min
